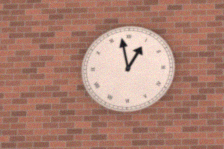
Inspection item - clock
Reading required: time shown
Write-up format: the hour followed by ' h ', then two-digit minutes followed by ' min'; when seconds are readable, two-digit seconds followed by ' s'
12 h 58 min
